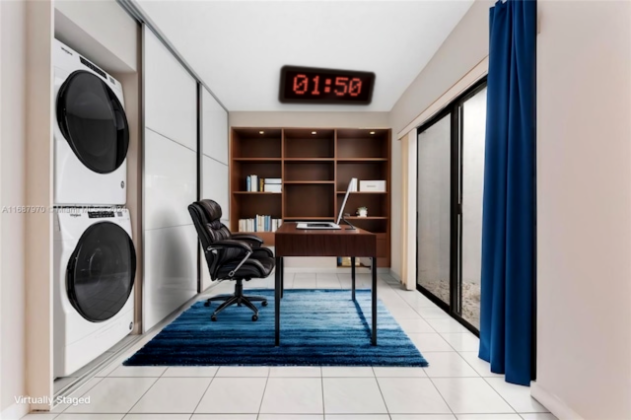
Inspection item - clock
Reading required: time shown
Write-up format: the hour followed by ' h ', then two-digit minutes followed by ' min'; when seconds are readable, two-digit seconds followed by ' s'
1 h 50 min
